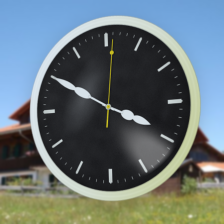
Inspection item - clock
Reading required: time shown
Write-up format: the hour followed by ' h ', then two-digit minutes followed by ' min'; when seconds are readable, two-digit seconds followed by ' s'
3 h 50 min 01 s
